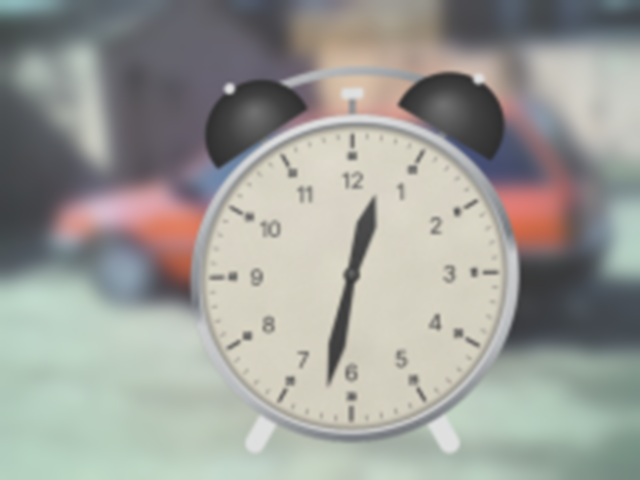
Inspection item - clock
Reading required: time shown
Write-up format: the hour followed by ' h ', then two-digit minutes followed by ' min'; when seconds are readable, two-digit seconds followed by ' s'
12 h 32 min
